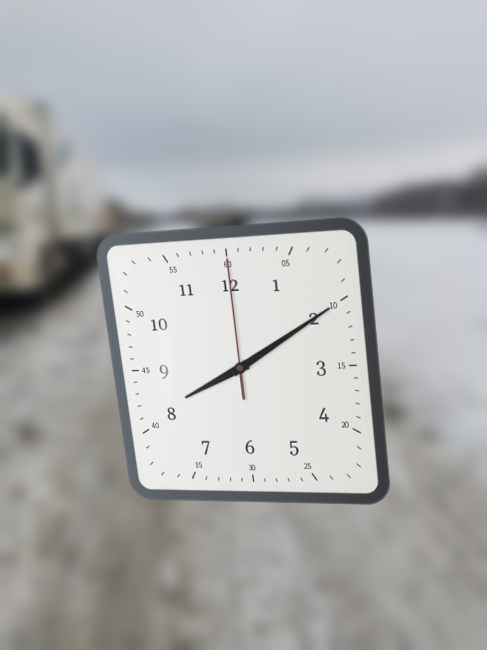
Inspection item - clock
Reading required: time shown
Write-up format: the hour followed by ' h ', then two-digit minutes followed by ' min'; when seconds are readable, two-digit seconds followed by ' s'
8 h 10 min 00 s
